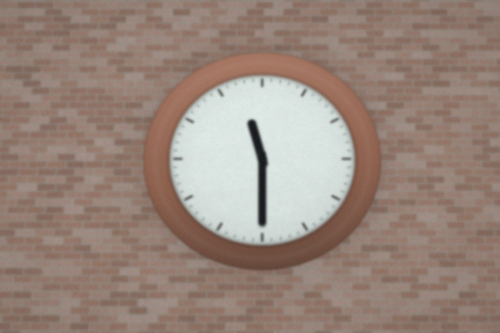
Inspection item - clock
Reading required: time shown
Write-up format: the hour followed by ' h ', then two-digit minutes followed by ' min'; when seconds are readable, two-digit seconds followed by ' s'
11 h 30 min
